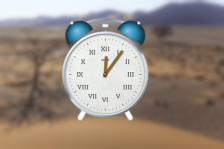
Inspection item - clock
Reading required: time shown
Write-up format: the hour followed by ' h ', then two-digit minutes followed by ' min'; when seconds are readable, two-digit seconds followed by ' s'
12 h 06 min
